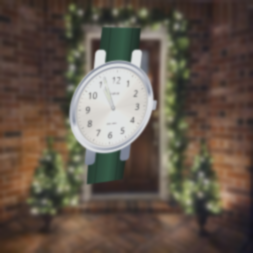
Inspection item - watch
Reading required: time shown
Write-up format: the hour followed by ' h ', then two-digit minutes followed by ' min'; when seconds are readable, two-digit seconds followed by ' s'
10 h 56 min
